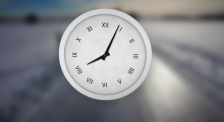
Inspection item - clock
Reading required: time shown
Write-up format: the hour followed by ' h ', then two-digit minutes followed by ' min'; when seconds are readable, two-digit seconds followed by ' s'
8 h 04 min
